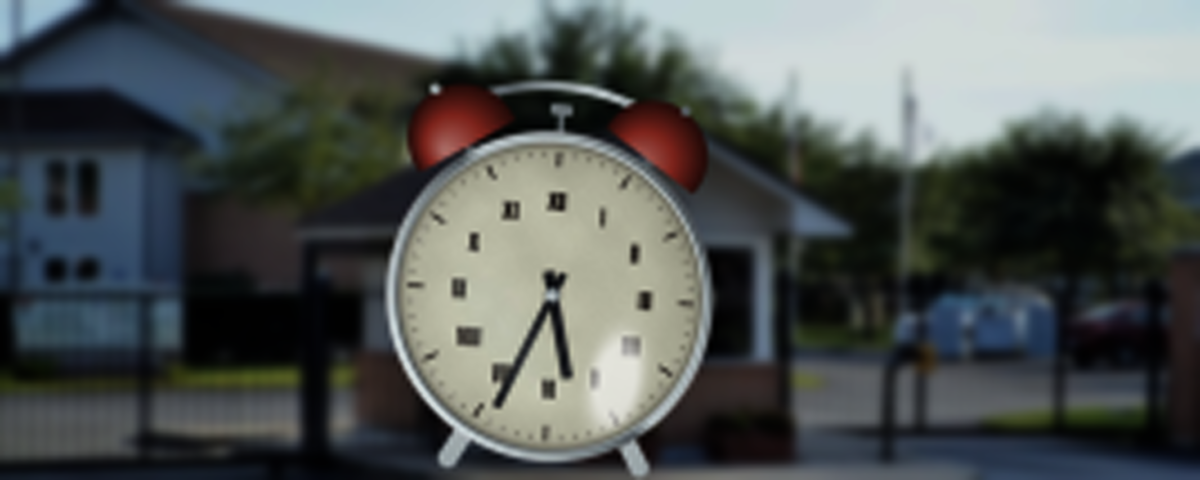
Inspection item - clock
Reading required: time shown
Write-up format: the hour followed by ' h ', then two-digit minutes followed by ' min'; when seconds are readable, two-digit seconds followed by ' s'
5 h 34 min
